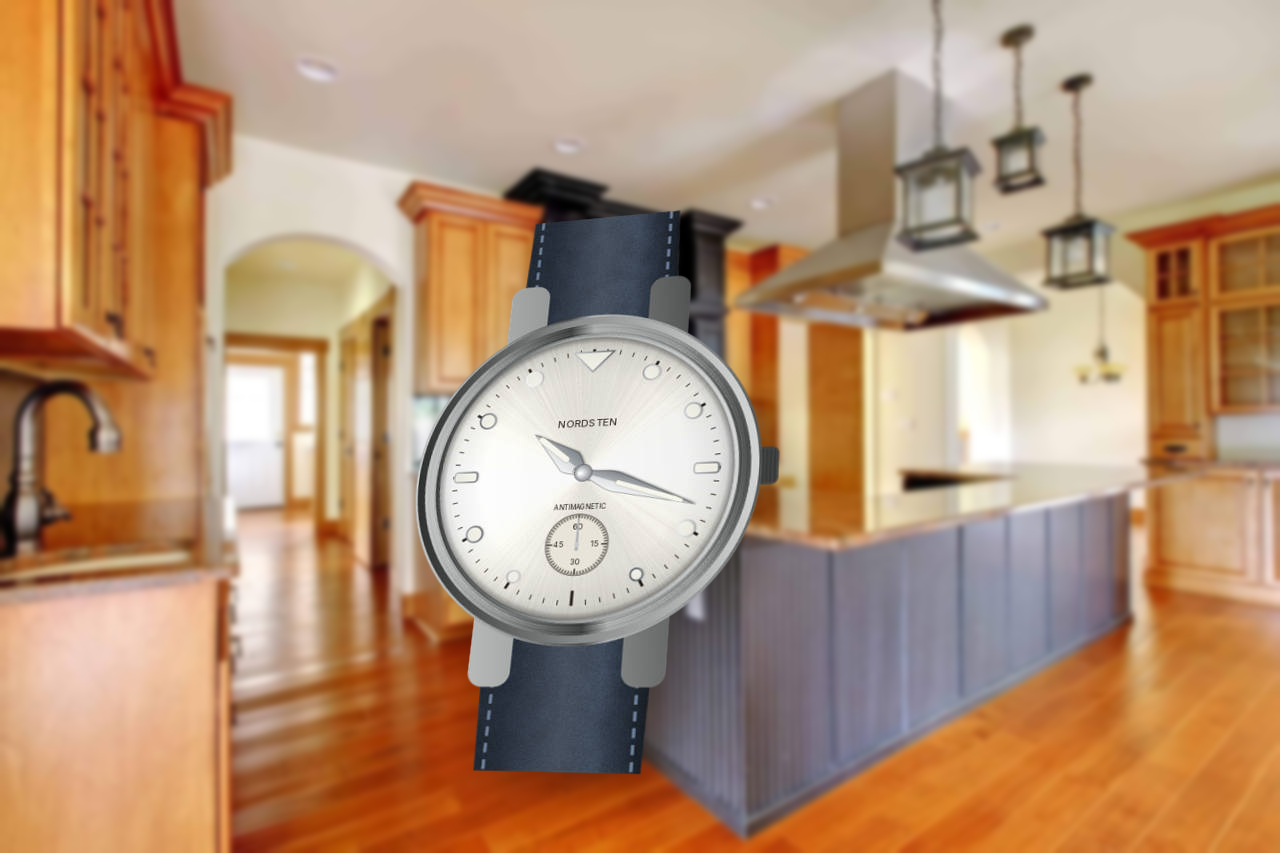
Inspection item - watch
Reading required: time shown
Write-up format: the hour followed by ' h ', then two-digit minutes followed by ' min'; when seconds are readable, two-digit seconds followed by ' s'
10 h 18 min
